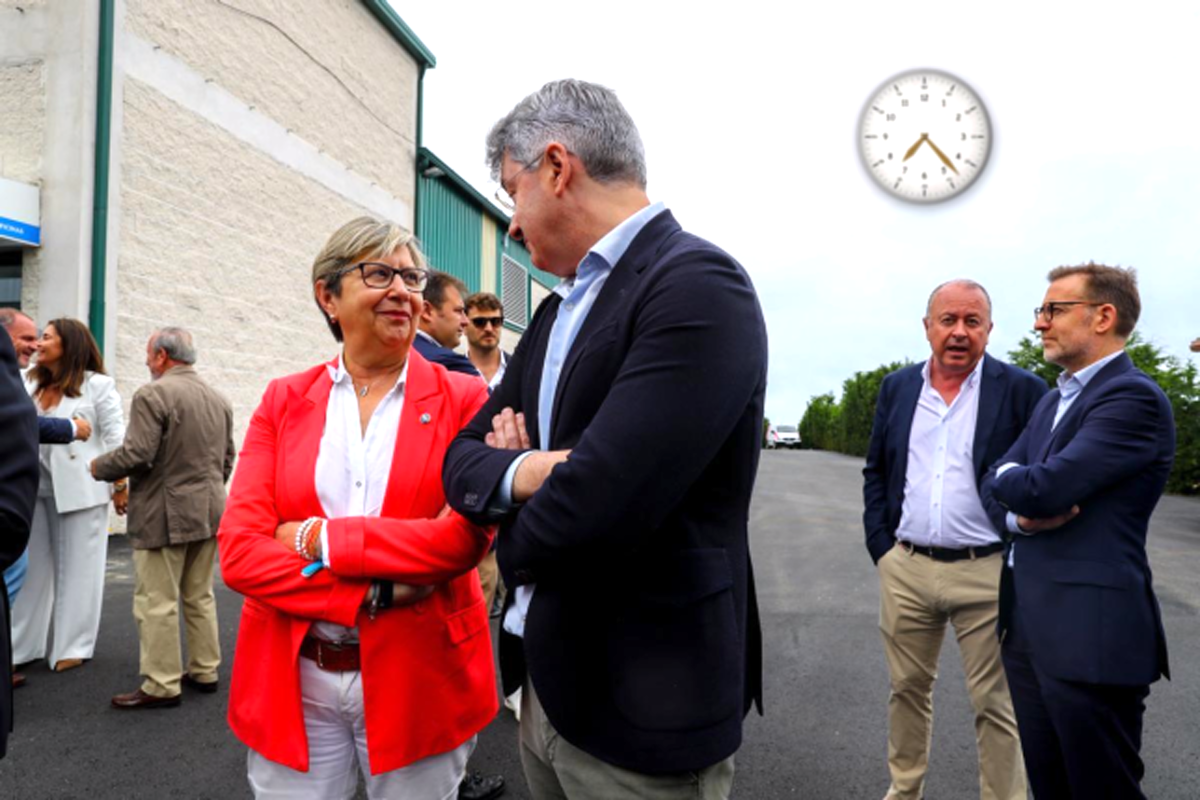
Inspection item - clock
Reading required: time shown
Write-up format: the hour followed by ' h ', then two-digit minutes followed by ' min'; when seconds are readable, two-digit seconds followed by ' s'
7 h 23 min
